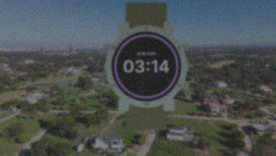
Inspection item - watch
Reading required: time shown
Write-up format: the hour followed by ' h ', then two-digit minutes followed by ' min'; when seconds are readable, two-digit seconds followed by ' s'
3 h 14 min
